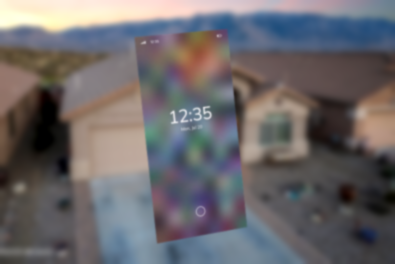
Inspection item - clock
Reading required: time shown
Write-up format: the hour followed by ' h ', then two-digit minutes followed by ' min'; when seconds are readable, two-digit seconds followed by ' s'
12 h 35 min
